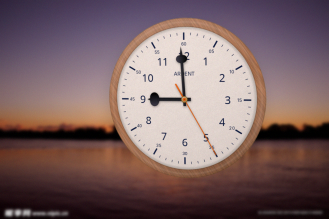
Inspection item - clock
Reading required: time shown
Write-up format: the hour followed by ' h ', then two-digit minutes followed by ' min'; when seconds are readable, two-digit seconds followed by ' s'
8 h 59 min 25 s
